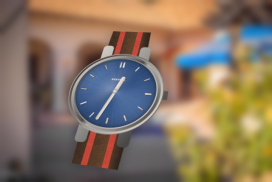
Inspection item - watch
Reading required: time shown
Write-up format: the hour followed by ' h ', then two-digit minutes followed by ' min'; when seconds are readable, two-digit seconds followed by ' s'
12 h 33 min
